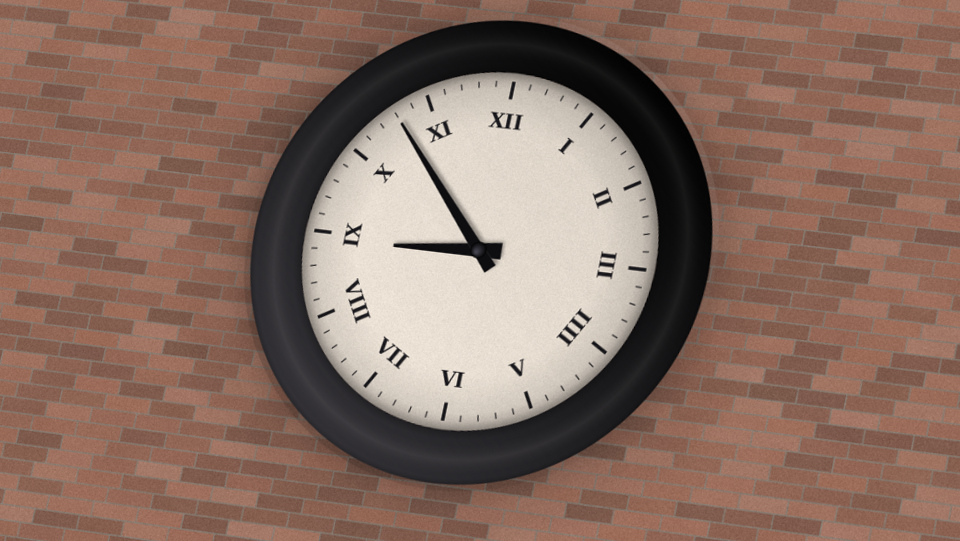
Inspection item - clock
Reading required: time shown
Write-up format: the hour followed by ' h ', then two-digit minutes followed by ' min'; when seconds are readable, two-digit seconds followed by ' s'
8 h 53 min
